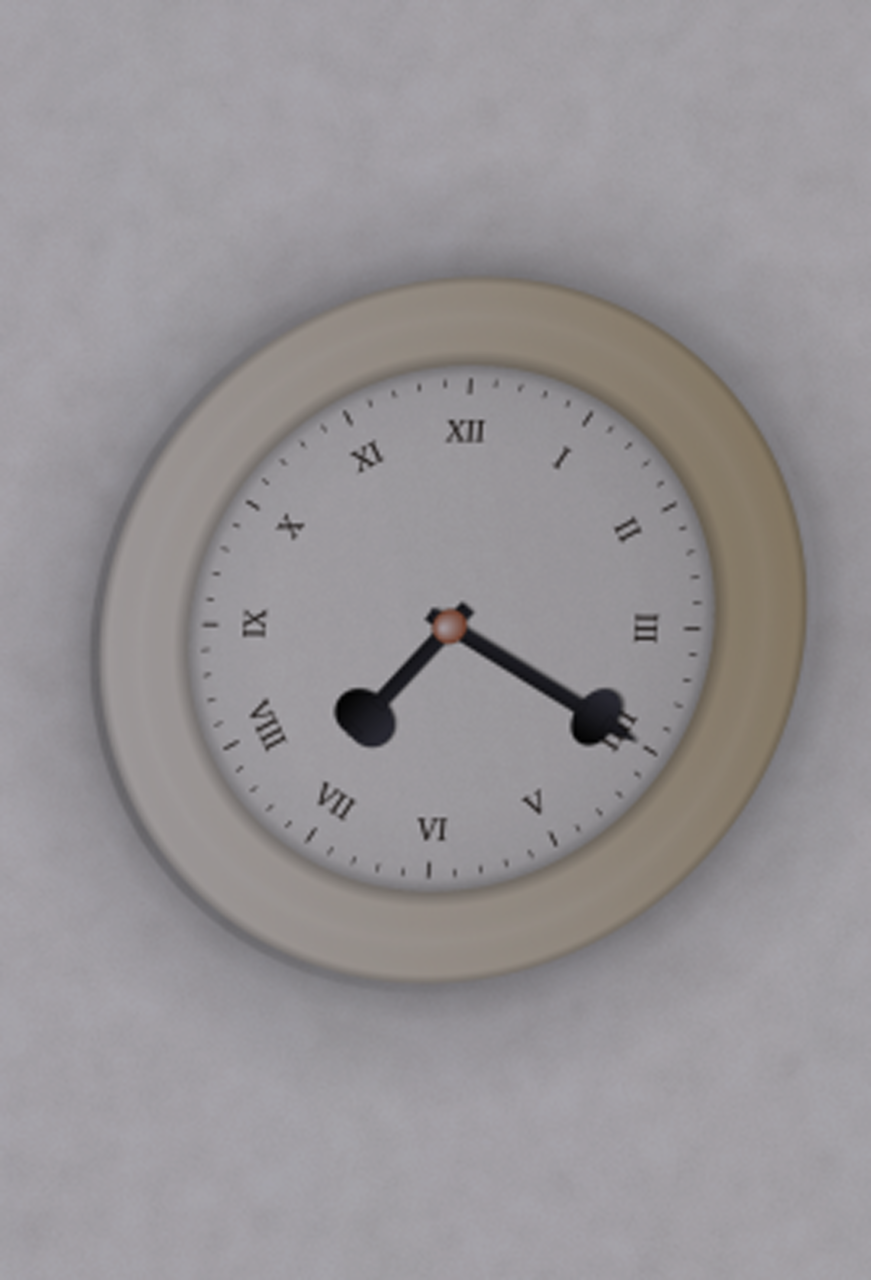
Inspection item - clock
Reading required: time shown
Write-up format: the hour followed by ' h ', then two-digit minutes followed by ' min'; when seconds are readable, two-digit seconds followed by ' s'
7 h 20 min
